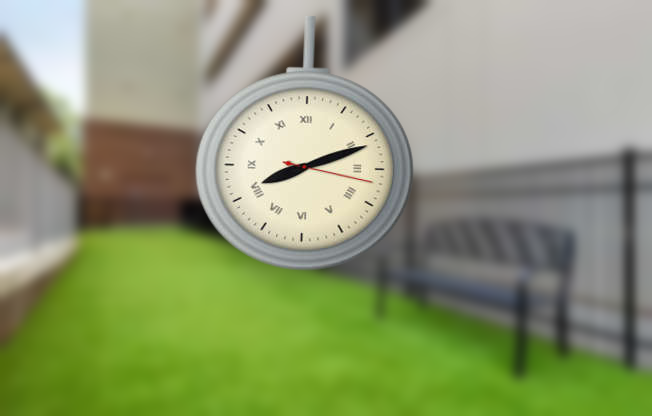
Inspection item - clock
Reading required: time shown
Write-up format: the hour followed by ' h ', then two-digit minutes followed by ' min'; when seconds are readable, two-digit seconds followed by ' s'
8 h 11 min 17 s
